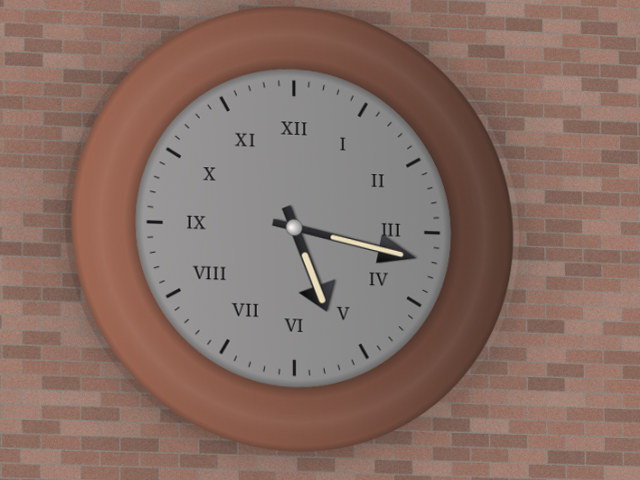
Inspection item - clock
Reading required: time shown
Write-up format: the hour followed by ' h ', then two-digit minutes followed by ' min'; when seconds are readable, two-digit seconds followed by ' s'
5 h 17 min
